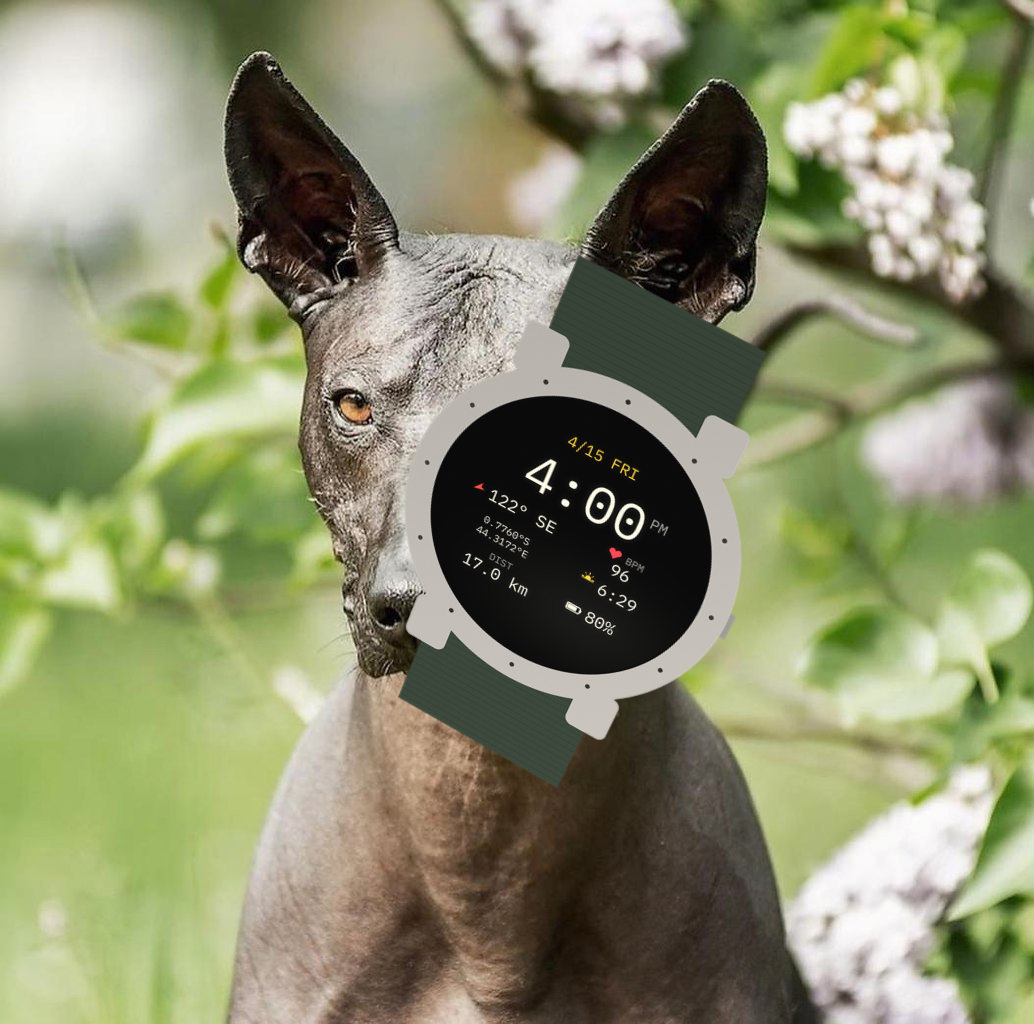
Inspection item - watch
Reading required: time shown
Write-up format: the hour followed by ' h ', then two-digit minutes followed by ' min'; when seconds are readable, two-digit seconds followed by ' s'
4 h 00 min
